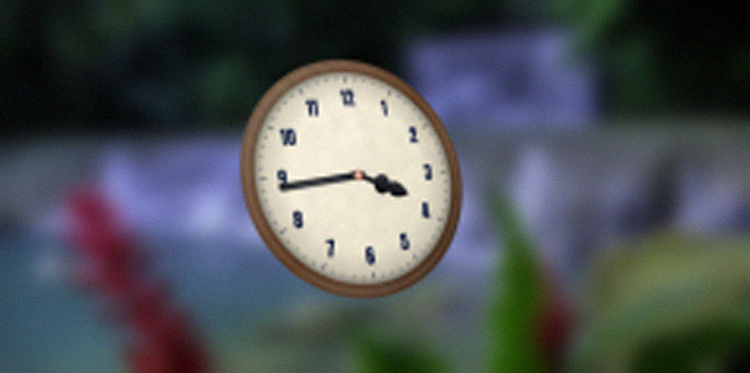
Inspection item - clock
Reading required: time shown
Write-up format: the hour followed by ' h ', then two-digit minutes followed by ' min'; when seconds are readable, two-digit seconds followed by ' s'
3 h 44 min
